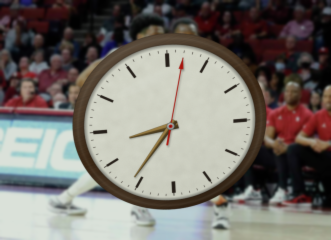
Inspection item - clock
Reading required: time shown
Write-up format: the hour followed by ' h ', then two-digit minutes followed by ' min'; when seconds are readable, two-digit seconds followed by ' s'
8 h 36 min 02 s
